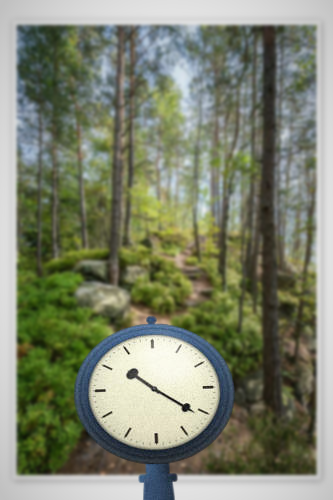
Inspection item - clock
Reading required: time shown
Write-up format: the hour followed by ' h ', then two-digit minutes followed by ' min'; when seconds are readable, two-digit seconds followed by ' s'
10 h 21 min
